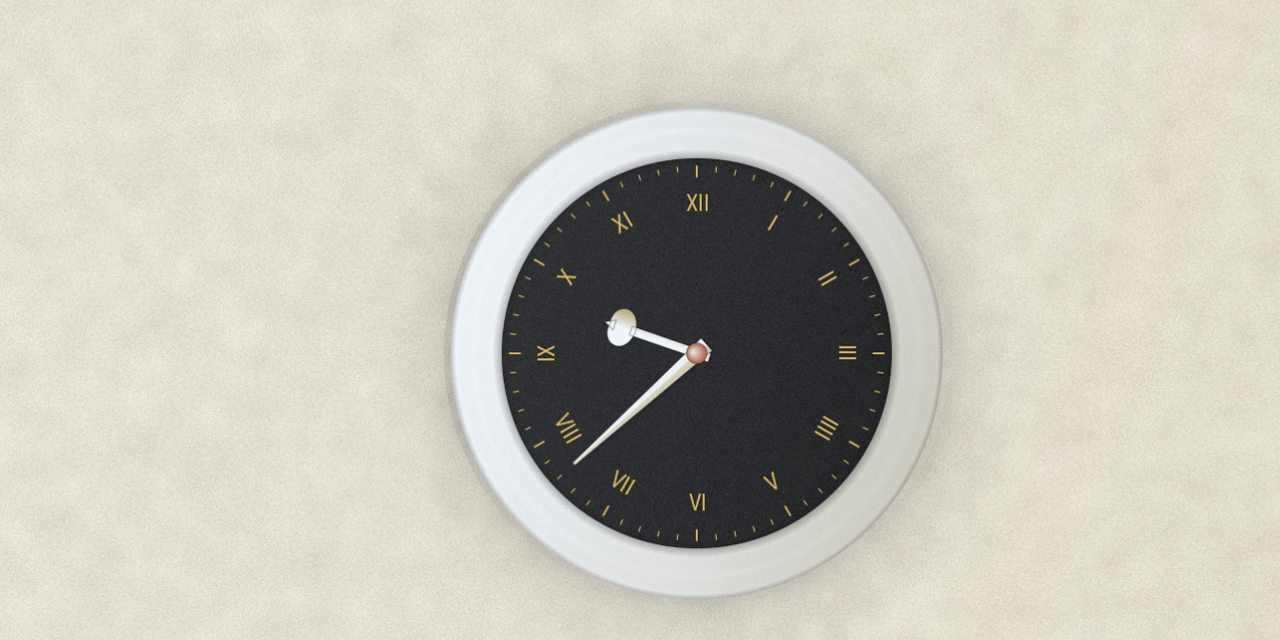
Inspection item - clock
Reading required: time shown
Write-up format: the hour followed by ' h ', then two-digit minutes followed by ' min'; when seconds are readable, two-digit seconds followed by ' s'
9 h 38 min
